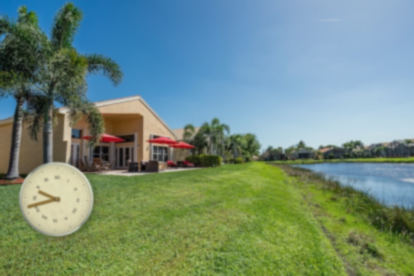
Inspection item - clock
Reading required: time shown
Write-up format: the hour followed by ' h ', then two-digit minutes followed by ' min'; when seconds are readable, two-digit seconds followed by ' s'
9 h 42 min
